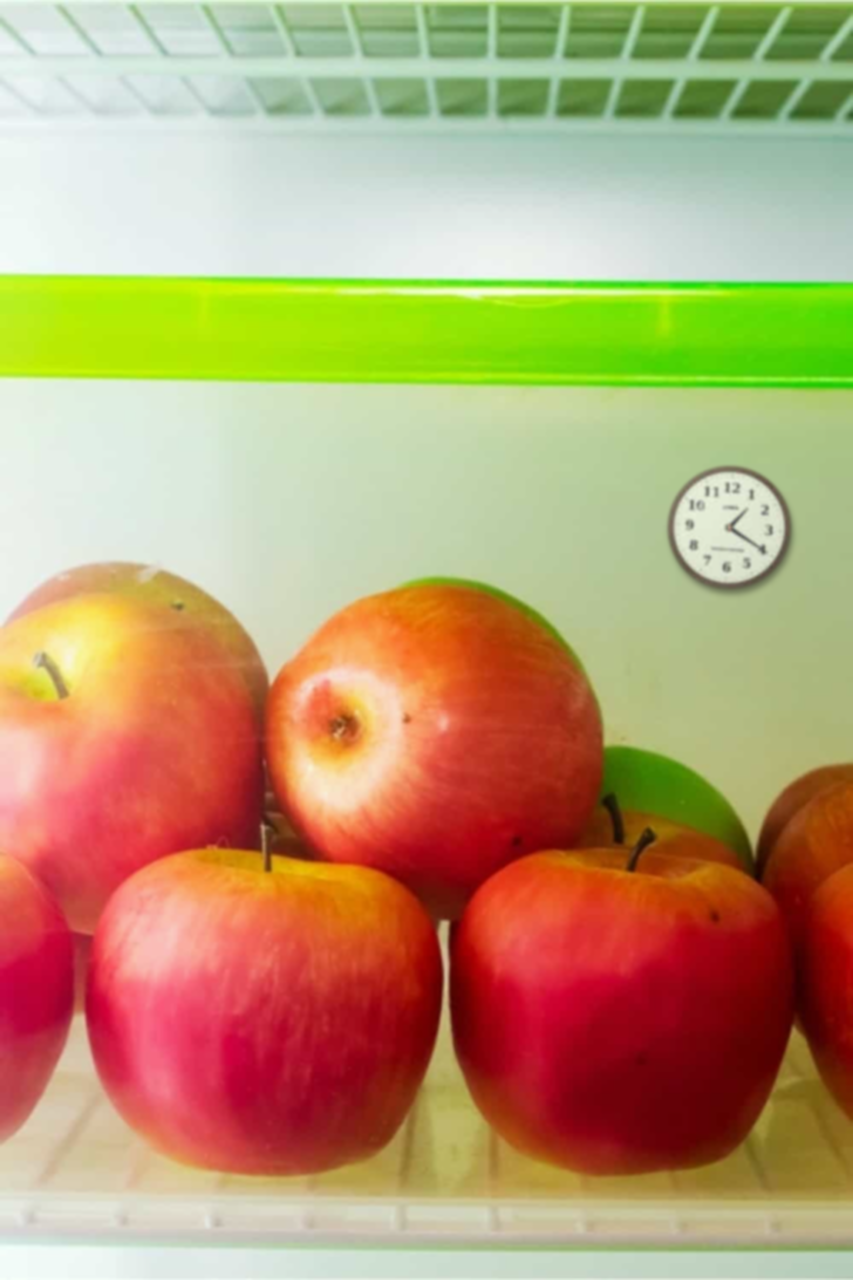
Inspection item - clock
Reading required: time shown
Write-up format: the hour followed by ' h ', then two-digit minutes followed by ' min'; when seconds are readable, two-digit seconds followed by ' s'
1 h 20 min
